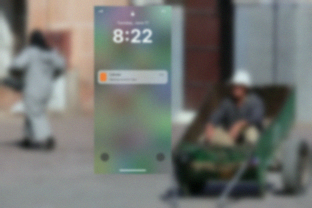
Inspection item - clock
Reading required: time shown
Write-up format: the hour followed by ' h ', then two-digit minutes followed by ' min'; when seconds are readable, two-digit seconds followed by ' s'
8 h 22 min
